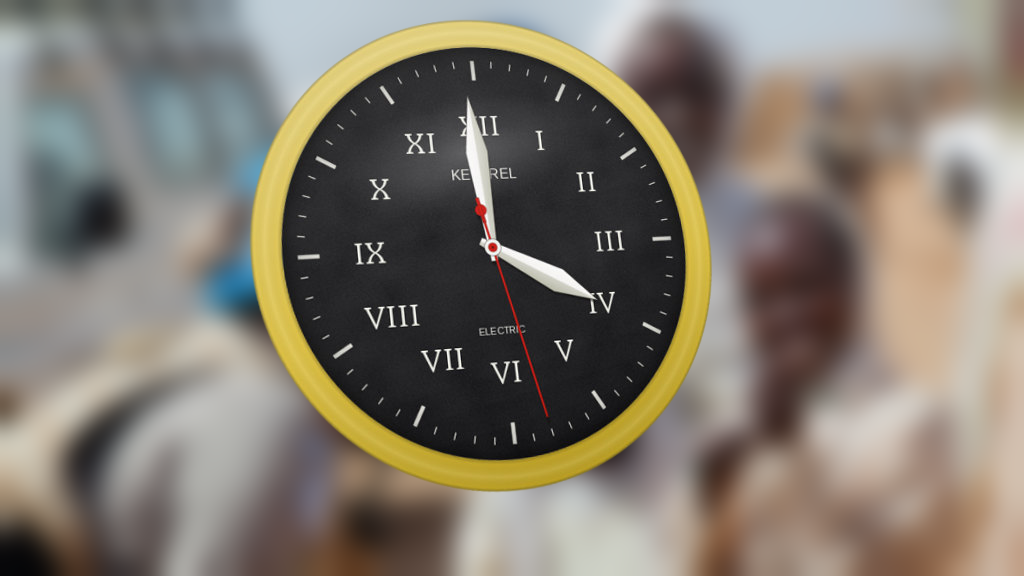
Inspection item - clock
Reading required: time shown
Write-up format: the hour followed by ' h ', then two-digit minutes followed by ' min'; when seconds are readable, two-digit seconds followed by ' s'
3 h 59 min 28 s
